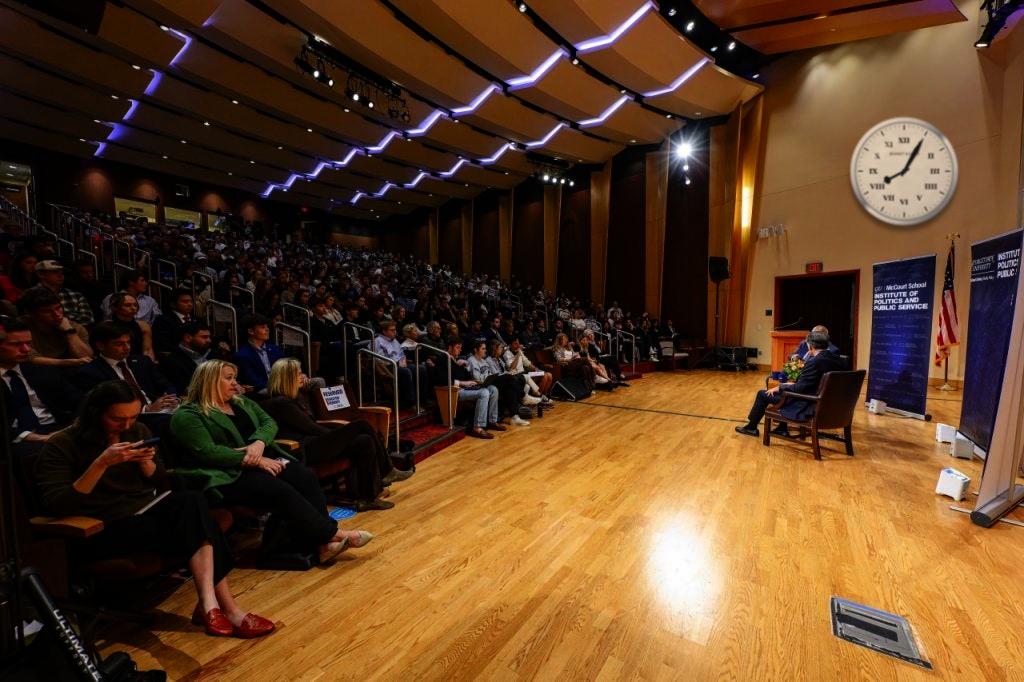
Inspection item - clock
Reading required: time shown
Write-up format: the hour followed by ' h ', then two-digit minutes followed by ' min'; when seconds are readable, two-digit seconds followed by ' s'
8 h 05 min
